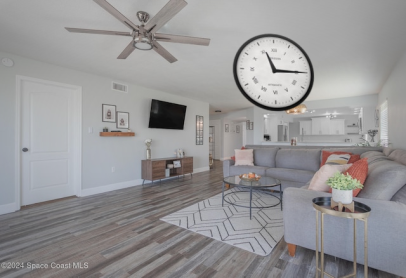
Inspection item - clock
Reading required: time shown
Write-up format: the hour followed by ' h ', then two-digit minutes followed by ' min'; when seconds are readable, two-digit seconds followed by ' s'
11 h 15 min
